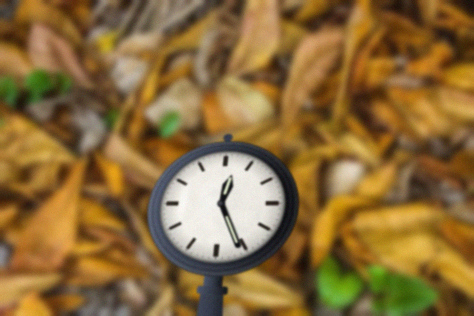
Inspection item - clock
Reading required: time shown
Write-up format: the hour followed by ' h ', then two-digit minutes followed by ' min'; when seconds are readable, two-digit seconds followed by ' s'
12 h 26 min
